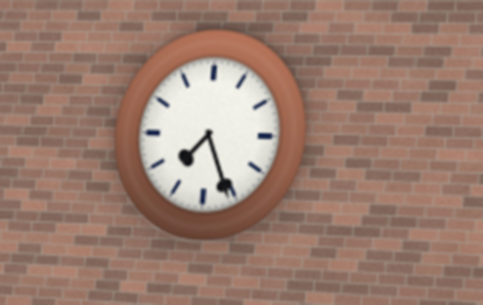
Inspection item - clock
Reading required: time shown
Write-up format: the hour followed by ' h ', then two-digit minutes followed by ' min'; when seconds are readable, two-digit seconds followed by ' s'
7 h 26 min
